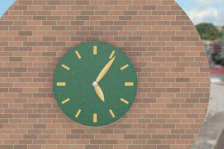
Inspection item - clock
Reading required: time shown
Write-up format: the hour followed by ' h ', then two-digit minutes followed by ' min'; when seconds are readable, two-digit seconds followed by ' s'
5 h 06 min
